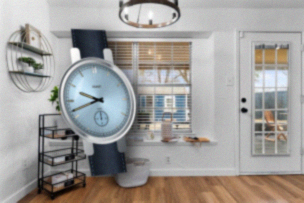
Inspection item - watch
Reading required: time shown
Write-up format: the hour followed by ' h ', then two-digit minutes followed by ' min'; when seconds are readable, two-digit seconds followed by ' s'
9 h 42 min
